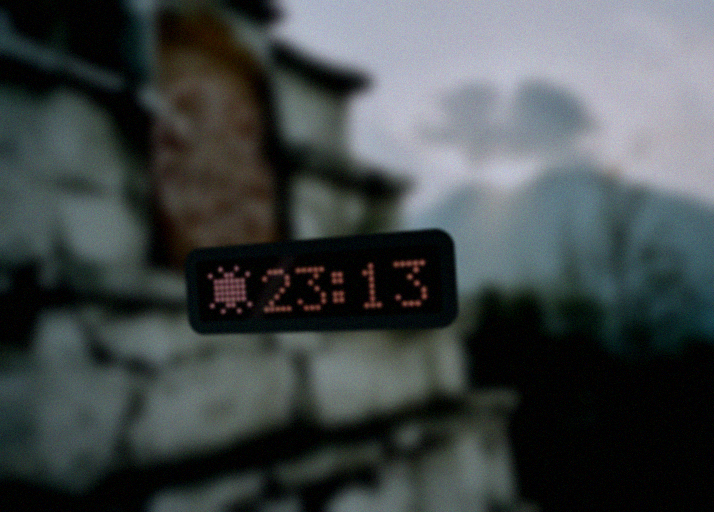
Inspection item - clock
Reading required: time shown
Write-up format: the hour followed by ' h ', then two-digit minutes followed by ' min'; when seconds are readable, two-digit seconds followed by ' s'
23 h 13 min
